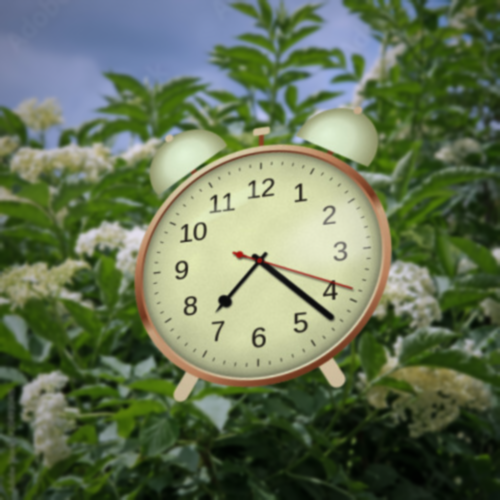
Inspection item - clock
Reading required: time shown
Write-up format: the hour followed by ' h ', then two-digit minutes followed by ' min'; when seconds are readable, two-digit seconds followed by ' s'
7 h 22 min 19 s
